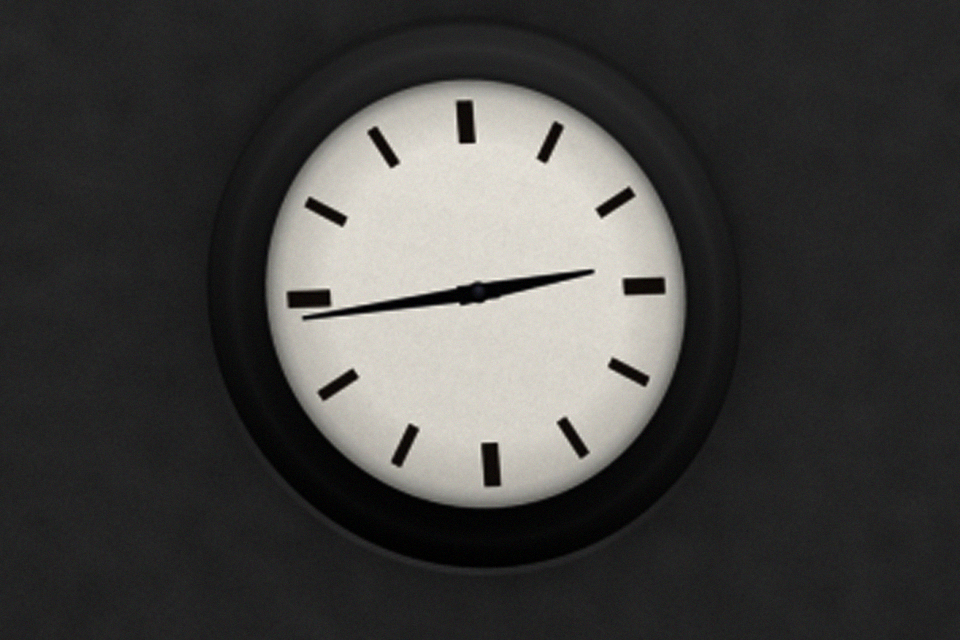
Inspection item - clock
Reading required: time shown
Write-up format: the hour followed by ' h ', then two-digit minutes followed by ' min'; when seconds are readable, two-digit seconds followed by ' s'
2 h 44 min
